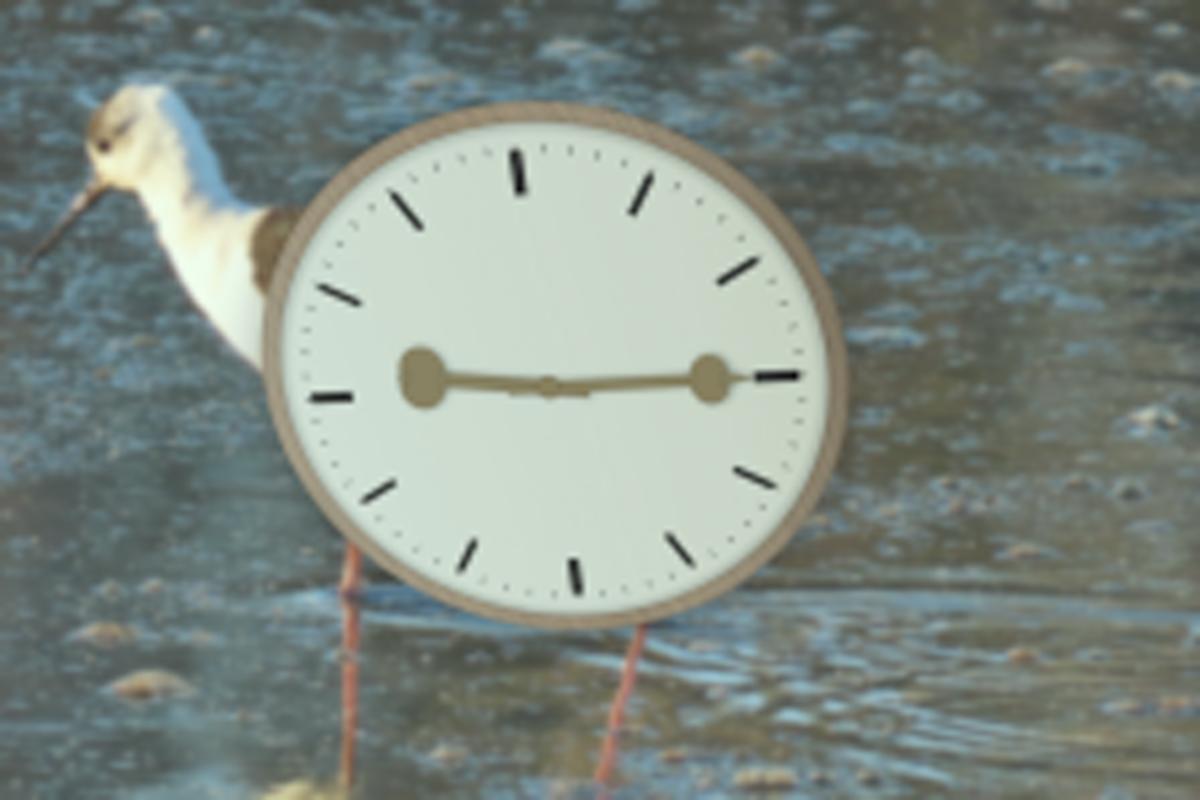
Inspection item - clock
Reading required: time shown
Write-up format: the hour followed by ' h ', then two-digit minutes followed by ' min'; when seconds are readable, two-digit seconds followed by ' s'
9 h 15 min
